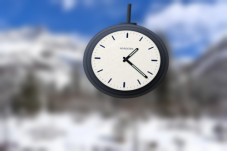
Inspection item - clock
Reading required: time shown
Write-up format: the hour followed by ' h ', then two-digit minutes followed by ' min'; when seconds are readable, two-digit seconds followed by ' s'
1 h 22 min
